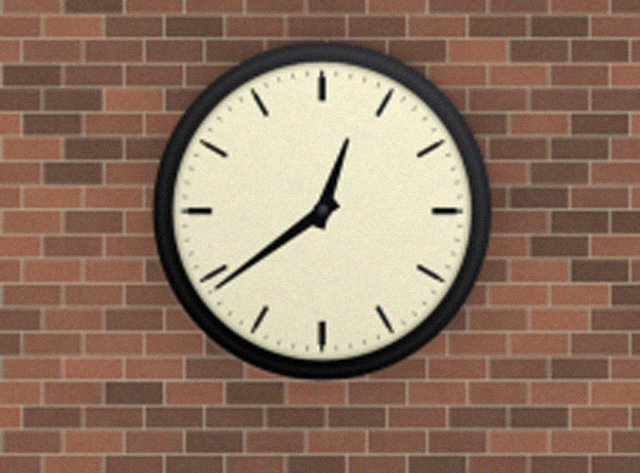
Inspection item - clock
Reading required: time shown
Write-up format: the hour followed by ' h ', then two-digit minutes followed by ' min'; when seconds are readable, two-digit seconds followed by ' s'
12 h 39 min
